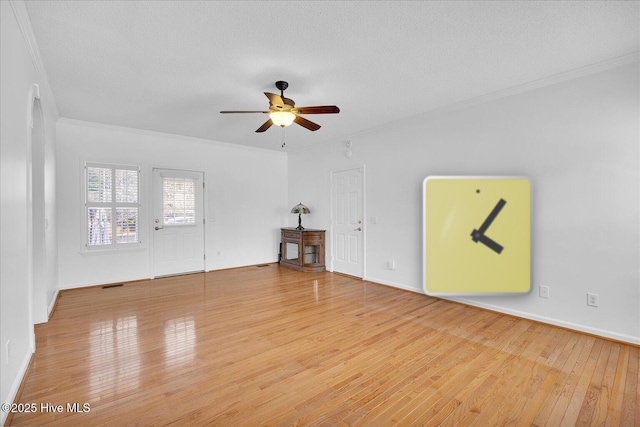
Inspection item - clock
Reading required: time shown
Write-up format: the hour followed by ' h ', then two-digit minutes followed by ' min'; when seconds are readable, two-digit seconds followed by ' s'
4 h 06 min
